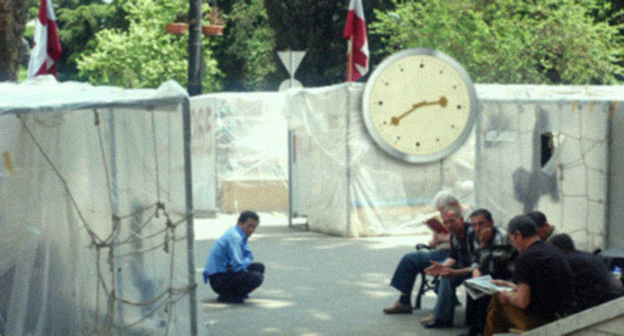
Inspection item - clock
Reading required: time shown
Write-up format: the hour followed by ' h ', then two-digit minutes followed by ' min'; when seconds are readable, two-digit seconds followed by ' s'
2 h 39 min
